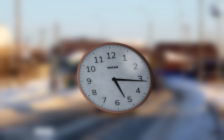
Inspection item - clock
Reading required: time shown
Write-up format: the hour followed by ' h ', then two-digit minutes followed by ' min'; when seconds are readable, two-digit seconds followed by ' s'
5 h 16 min
